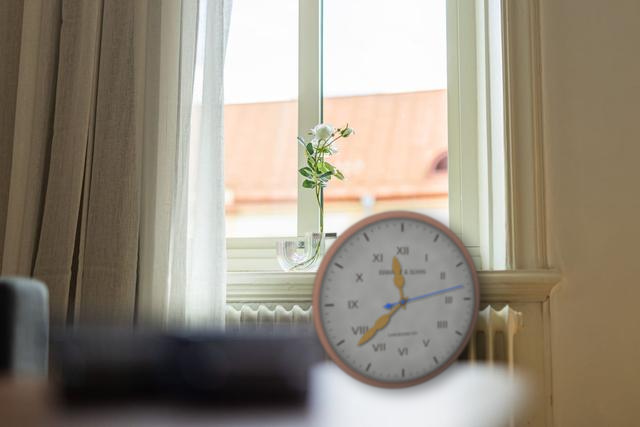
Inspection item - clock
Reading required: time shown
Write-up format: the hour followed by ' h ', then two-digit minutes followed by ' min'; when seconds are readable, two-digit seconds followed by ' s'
11 h 38 min 13 s
